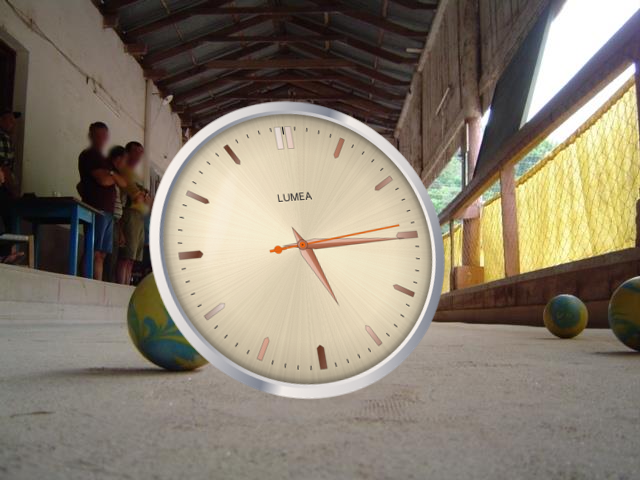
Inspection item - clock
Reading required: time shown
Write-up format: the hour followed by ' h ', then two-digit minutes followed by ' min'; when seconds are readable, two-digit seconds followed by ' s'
5 h 15 min 14 s
